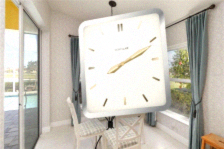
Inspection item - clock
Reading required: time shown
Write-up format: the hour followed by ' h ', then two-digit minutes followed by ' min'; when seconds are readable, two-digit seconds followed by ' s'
8 h 11 min
